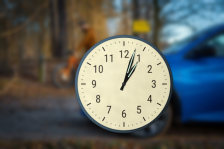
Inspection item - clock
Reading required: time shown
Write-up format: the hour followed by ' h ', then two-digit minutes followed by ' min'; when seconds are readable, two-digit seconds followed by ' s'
1 h 03 min
